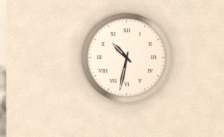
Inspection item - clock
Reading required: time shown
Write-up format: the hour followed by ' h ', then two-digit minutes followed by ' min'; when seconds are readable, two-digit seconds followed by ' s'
10 h 32 min
